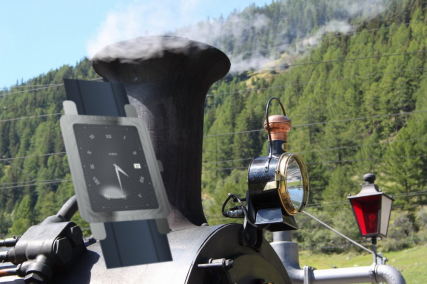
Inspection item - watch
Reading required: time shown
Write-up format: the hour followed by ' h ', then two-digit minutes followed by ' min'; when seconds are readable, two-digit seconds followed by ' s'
4 h 30 min
